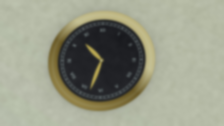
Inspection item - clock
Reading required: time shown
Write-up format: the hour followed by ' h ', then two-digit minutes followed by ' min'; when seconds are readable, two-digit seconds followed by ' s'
10 h 33 min
